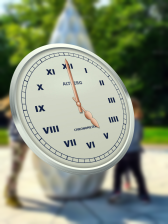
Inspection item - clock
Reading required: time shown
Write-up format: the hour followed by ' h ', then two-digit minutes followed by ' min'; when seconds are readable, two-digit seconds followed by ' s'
5 h 00 min
